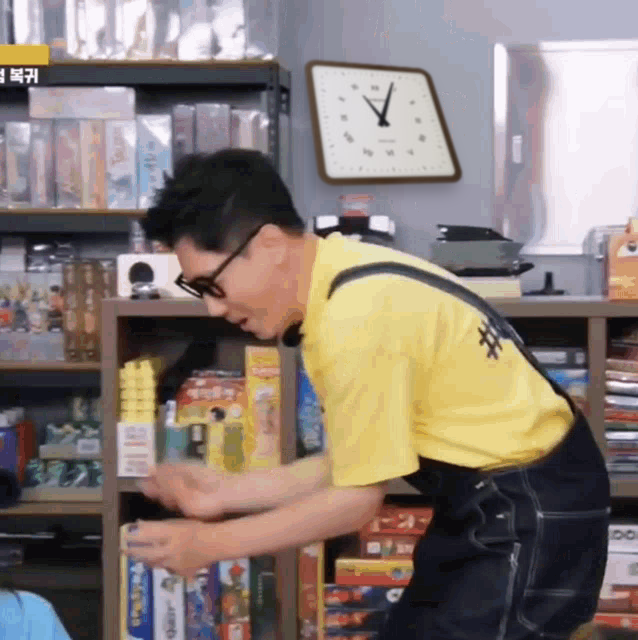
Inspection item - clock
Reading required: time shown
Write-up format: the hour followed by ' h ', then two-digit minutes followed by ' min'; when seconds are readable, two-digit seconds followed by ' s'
11 h 04 min
